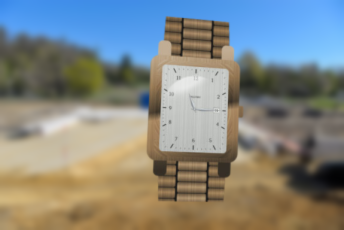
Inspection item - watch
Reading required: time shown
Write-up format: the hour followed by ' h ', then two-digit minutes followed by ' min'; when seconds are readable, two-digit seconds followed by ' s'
11 h 15 min
